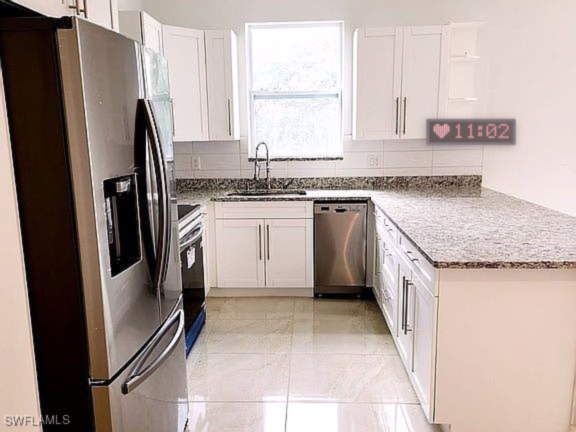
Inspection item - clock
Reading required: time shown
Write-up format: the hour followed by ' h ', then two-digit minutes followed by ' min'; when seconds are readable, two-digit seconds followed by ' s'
11 h 02 min
